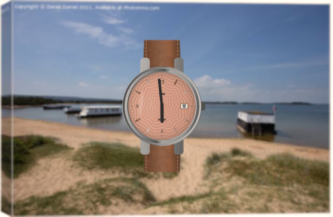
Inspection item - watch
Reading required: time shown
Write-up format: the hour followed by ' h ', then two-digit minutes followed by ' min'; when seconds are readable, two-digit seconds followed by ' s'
5 h 59 min
